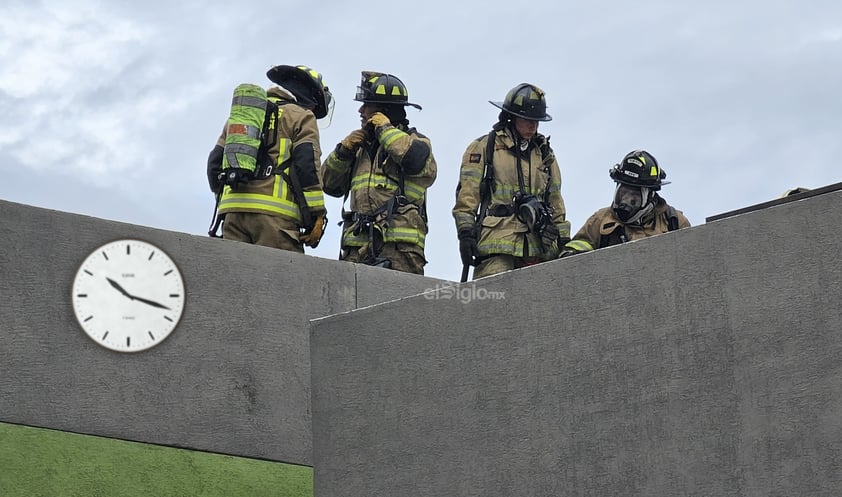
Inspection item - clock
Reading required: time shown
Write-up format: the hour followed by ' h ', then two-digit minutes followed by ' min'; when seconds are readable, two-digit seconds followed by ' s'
10 h 18 min
